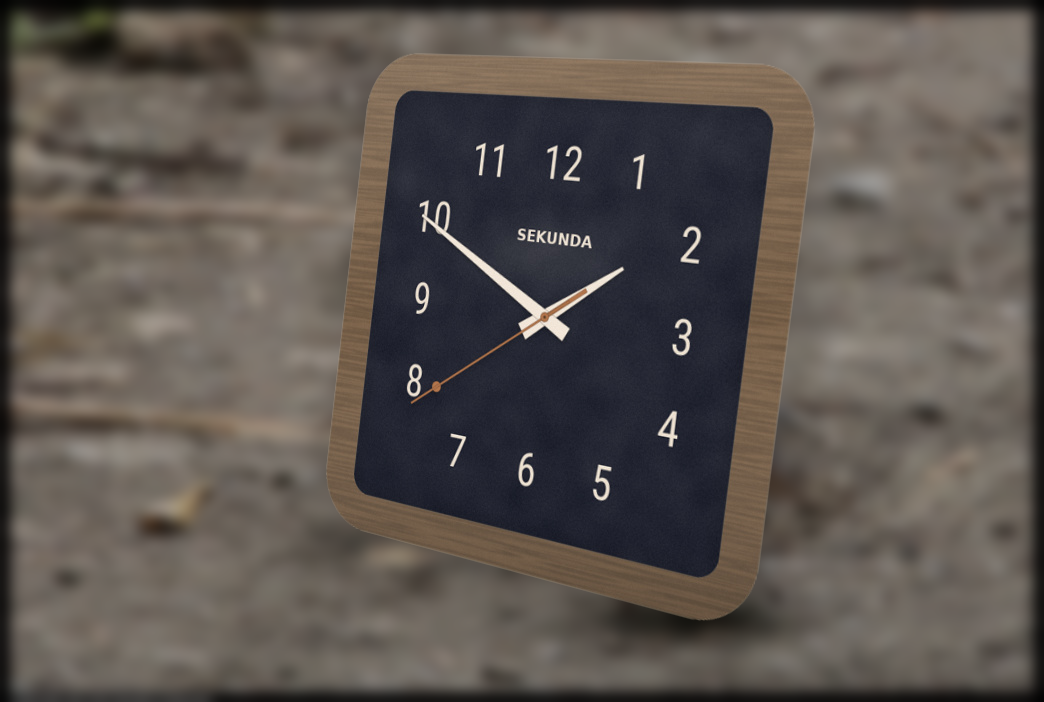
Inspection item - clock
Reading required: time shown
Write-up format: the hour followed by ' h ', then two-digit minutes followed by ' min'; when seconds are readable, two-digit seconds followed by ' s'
1 h 49 min 39 s
